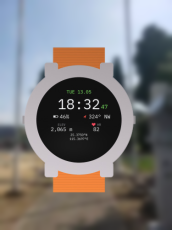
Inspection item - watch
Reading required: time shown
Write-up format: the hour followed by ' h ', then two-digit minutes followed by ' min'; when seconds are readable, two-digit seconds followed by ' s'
18 h 32 min
